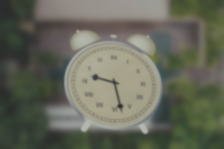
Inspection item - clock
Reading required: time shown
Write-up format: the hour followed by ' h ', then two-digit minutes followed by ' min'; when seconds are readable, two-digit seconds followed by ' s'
9 h 28 min
